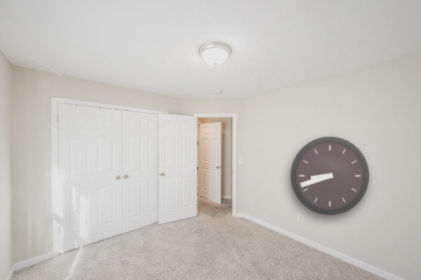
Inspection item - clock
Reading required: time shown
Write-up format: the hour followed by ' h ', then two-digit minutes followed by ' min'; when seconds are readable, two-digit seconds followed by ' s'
8 h 42 min
